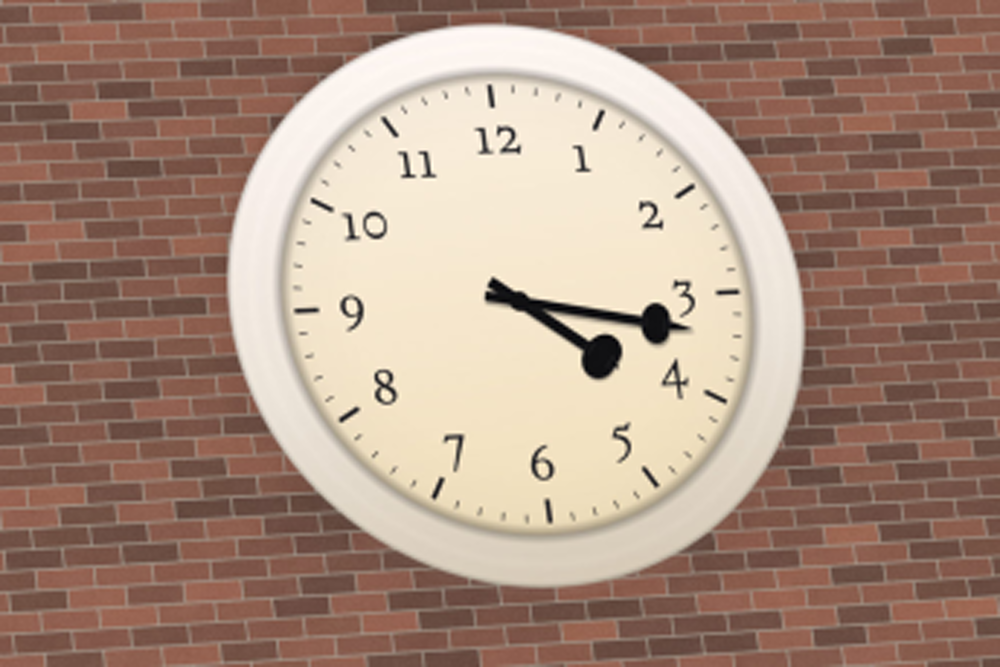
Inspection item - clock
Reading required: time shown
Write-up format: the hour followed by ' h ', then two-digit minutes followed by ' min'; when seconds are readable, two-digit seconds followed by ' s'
4 h 17 min
